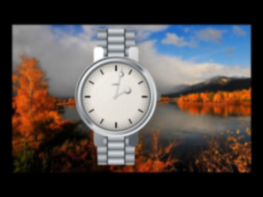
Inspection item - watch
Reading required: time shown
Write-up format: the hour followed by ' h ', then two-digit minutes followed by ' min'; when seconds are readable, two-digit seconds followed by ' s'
2 h 02 min
